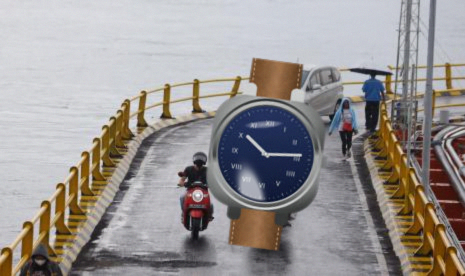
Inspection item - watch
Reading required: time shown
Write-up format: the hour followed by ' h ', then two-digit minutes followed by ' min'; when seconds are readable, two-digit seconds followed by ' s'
10 h 14 min
